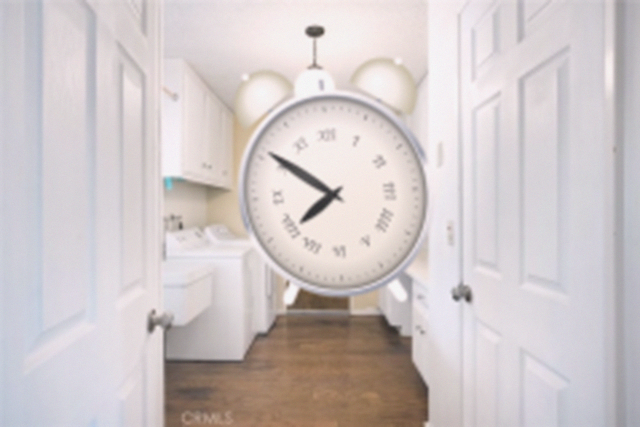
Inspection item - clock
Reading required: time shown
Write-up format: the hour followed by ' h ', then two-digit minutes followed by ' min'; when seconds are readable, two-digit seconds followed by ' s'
7 h 51 min
